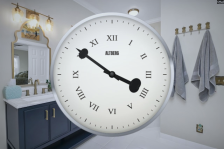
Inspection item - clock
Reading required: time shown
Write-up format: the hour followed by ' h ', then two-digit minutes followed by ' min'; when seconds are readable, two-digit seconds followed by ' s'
3 h 51 min
